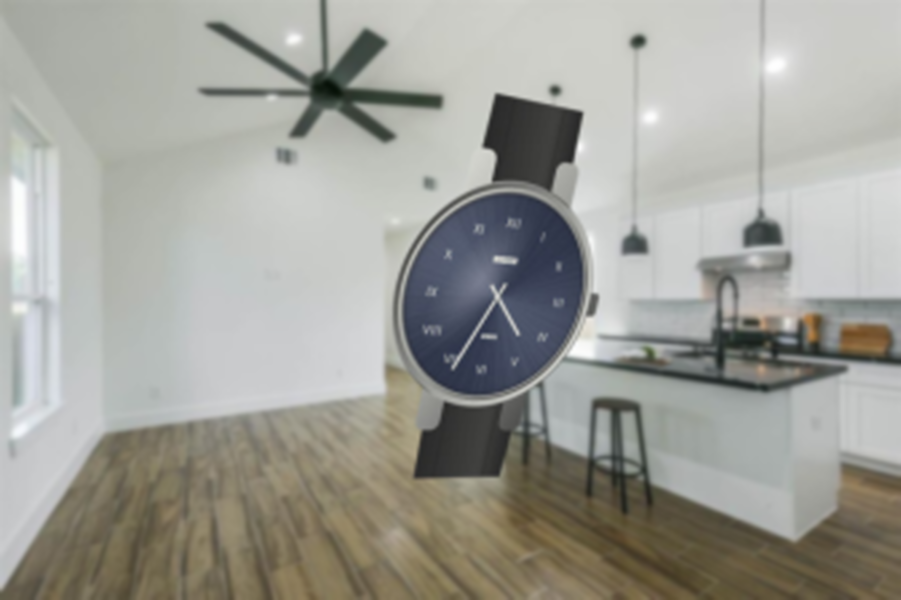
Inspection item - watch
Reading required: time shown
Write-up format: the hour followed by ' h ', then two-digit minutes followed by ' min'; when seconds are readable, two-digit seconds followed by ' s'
4 h 34 min
